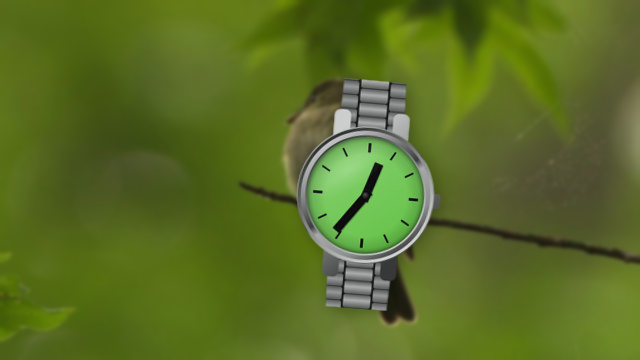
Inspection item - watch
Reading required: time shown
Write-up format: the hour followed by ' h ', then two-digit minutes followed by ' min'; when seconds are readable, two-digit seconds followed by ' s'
12 h 36 min
